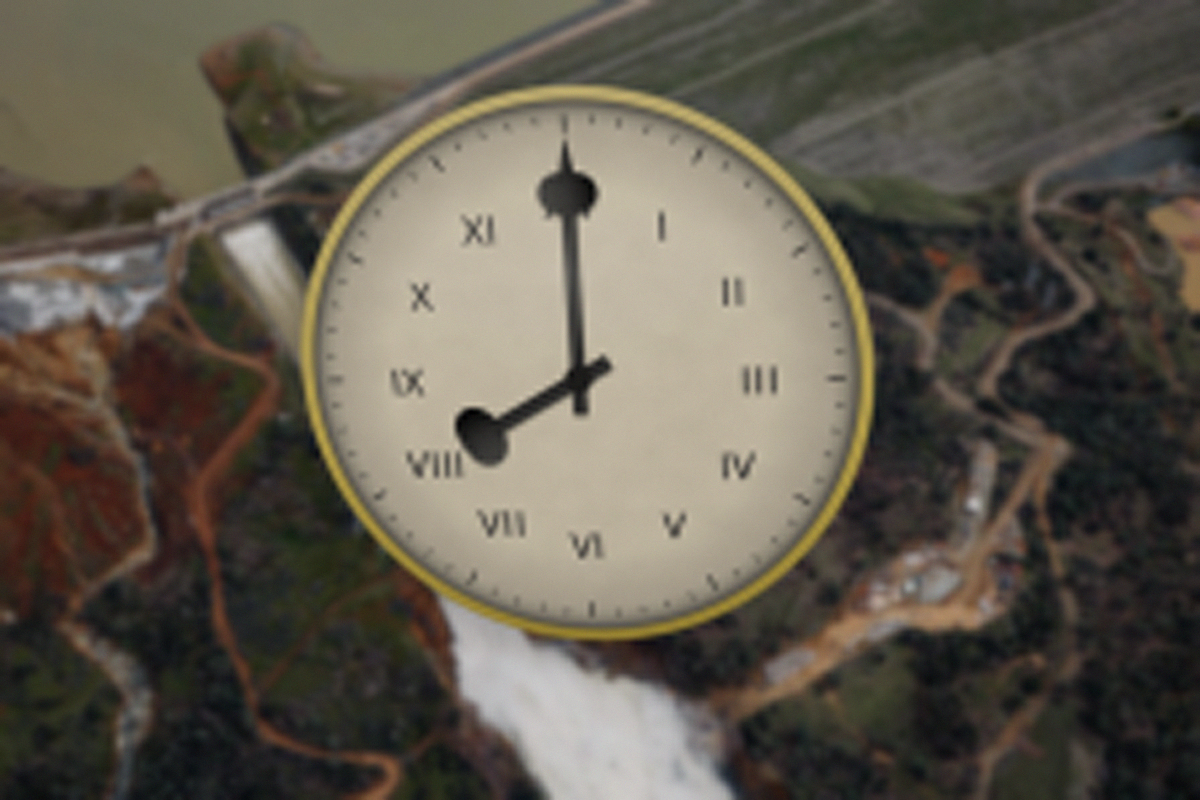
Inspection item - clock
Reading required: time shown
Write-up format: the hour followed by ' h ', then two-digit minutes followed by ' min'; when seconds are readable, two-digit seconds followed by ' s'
8 h 00 min
